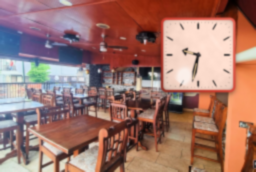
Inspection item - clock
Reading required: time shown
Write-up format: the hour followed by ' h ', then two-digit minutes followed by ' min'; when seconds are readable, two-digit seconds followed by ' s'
9 h 32 min
